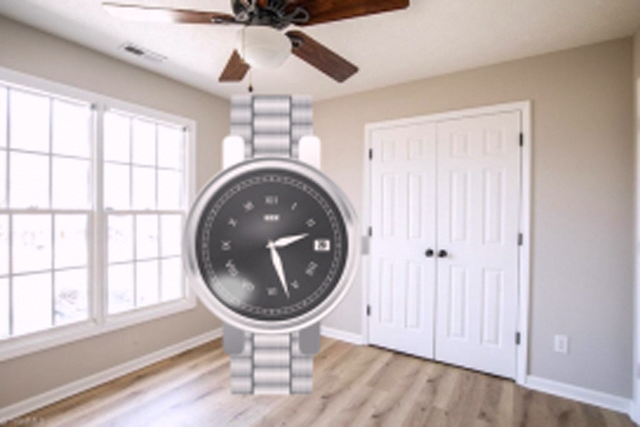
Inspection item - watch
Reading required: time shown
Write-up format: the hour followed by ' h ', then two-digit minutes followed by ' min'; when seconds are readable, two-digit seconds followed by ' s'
2 h 27 min
